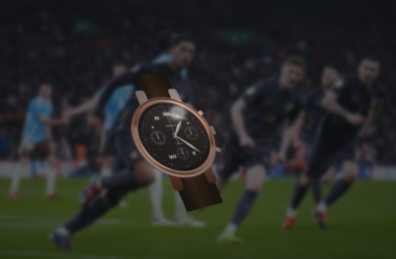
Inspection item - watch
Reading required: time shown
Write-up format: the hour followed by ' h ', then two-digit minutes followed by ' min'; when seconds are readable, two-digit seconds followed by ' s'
1 h 23 min
